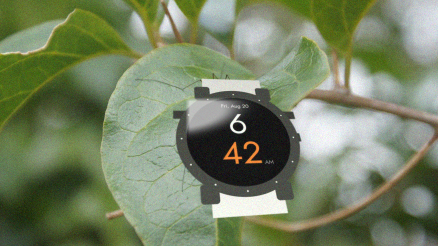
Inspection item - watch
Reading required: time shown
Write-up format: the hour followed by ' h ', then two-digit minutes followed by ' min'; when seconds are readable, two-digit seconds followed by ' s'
6 h 42 min
